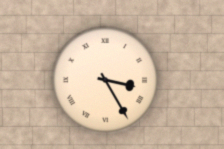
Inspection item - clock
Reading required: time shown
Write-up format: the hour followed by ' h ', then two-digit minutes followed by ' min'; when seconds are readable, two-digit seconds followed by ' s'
3 h 25 min
